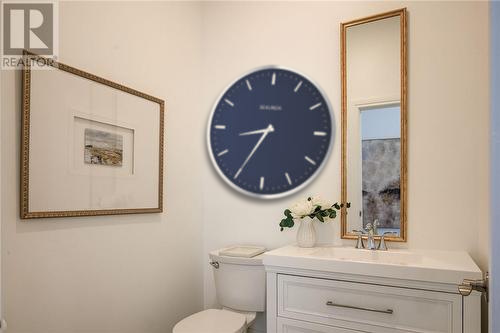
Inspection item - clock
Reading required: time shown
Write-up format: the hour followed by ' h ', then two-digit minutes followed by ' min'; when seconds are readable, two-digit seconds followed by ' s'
8 h 35 min
